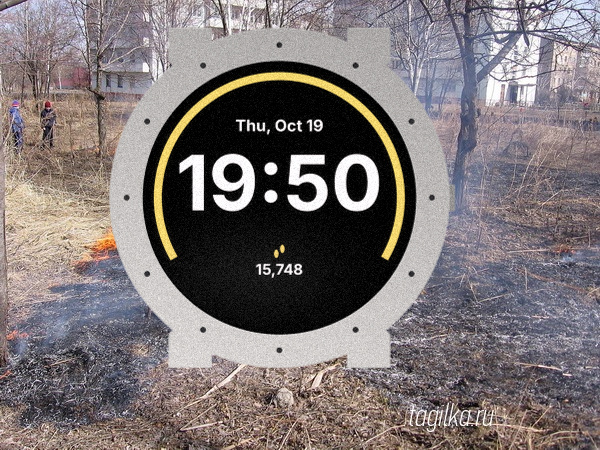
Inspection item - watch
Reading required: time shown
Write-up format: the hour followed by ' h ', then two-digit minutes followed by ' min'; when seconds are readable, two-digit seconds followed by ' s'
19 h 50 min
